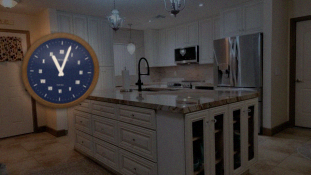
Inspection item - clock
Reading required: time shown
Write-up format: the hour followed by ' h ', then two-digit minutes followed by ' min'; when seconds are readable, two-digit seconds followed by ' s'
11 h 03 min
